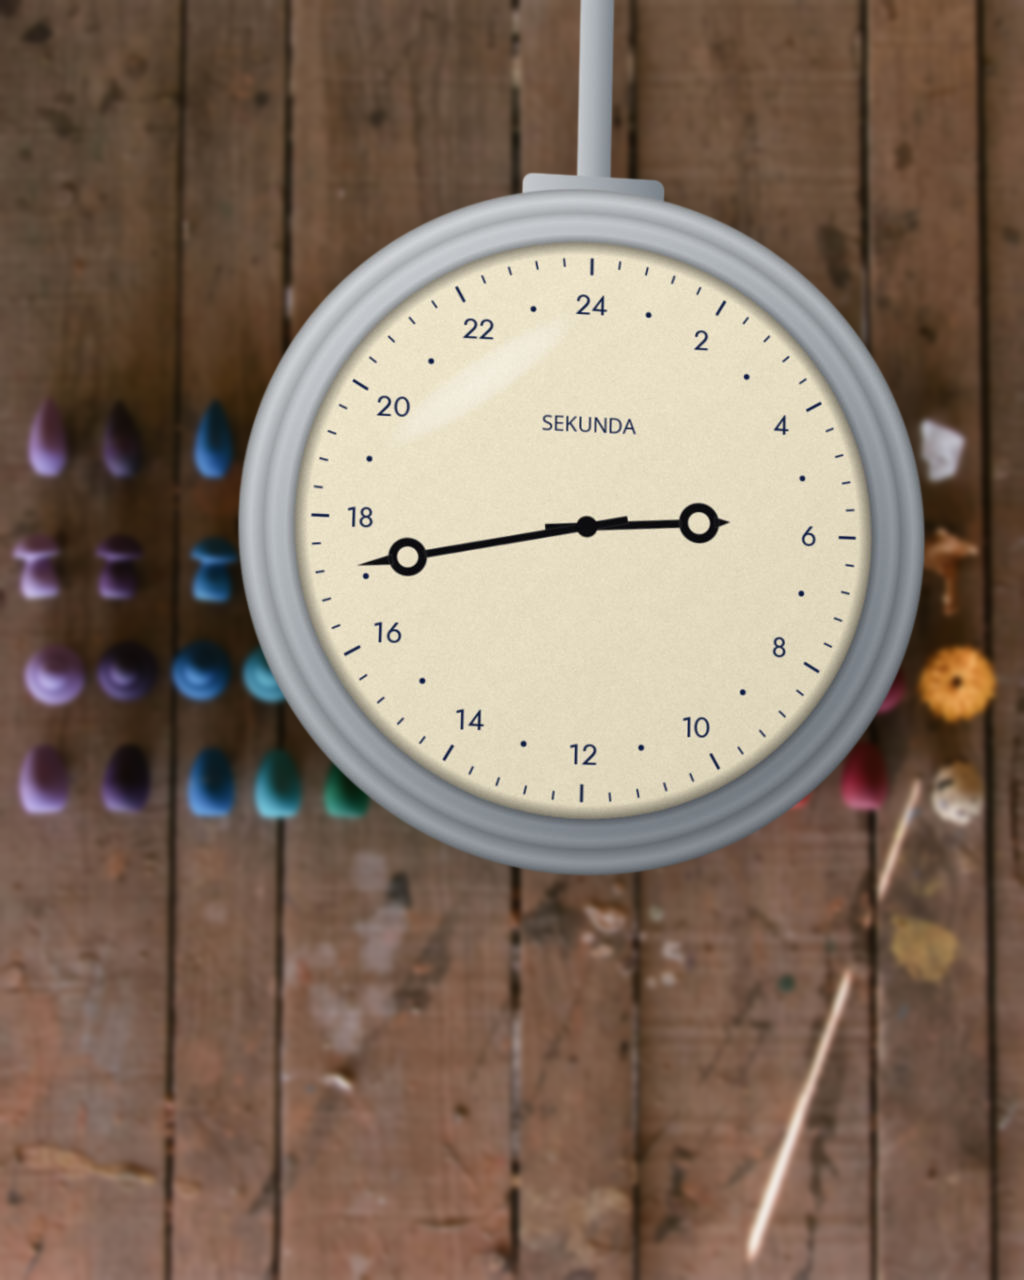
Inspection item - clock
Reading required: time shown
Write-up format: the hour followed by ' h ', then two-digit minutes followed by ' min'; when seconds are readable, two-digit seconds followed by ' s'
5 h 43 min
